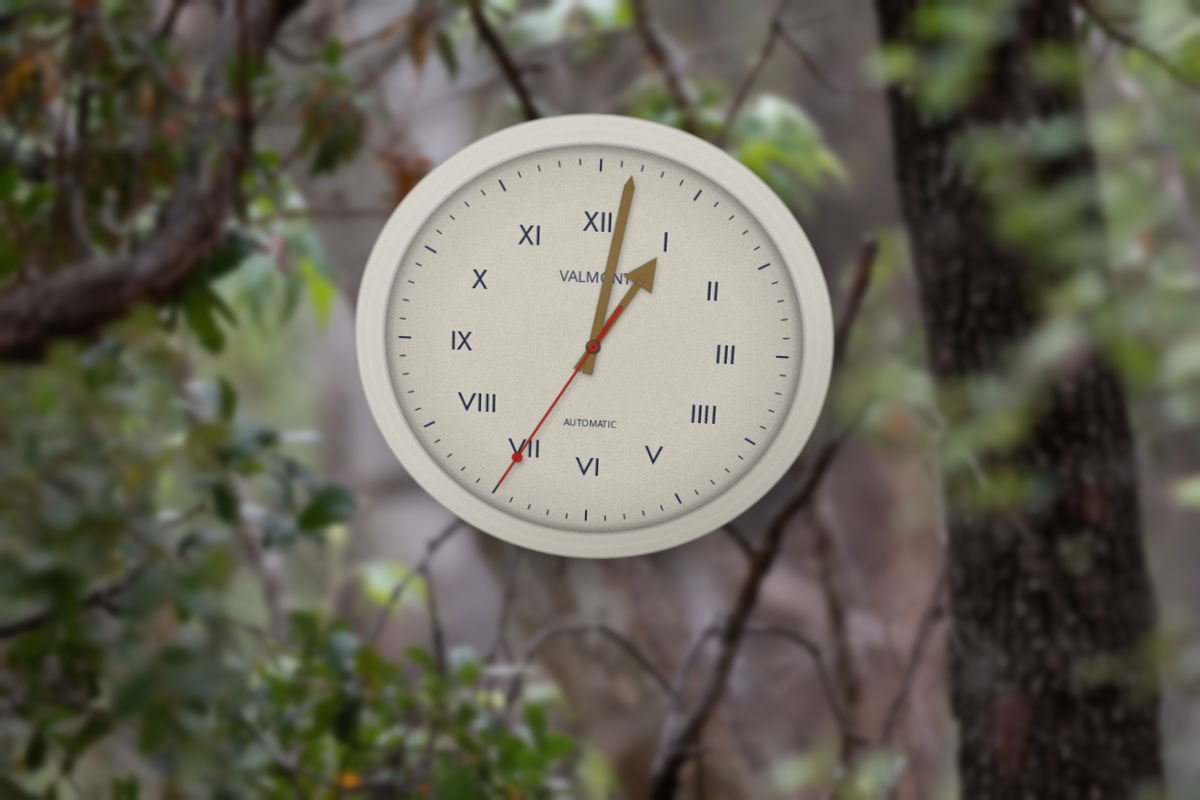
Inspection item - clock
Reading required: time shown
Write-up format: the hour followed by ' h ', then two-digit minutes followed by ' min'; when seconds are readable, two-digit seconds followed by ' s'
1 h 01 min 35 s
